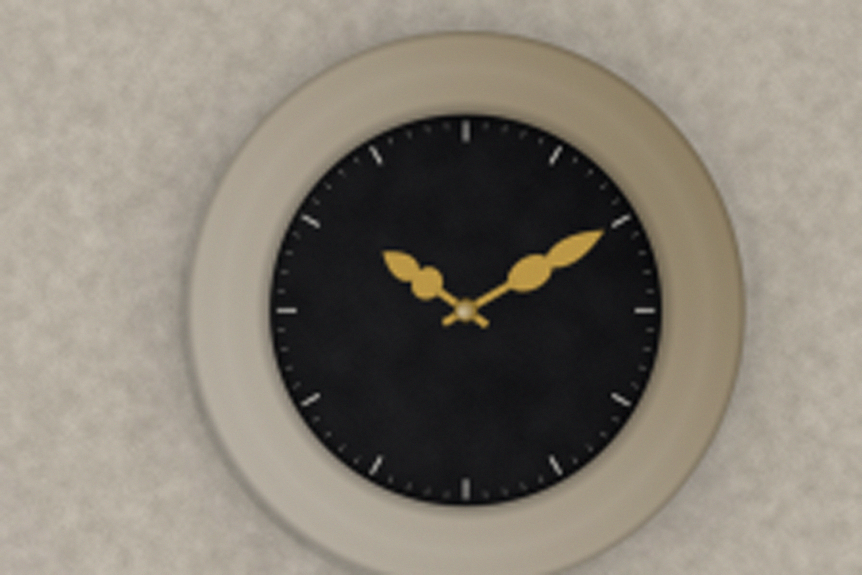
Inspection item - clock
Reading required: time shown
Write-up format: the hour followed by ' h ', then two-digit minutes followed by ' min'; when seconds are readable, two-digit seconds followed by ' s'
10 h 10 min
